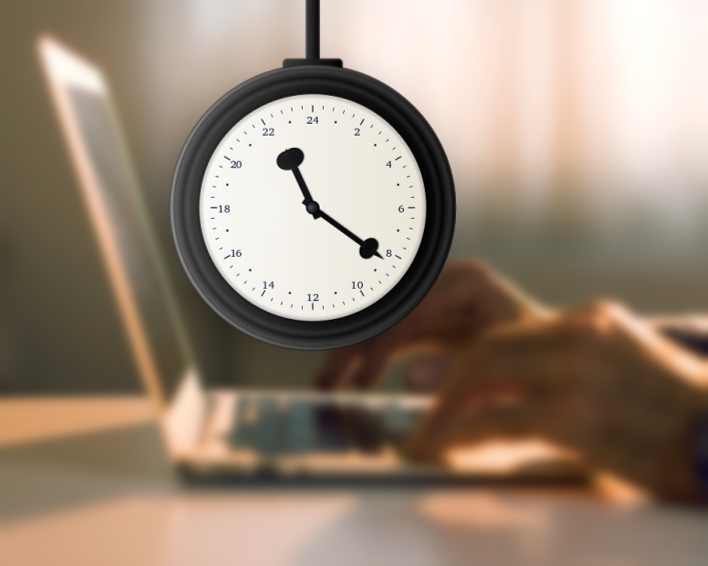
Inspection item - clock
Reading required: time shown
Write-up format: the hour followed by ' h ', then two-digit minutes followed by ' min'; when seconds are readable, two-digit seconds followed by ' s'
22 h 21 min
